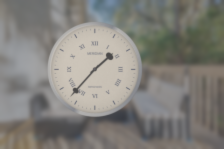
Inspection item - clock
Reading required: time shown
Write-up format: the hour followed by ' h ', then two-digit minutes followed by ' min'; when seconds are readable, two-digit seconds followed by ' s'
1 h 37 min
